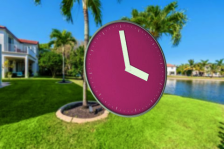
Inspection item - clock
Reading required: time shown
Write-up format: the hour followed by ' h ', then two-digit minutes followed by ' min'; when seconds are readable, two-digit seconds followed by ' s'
4 h 00 min
